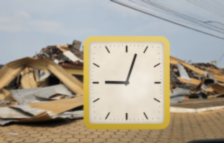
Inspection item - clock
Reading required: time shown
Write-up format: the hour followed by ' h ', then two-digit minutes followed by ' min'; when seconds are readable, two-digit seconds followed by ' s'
9 h 03 min
